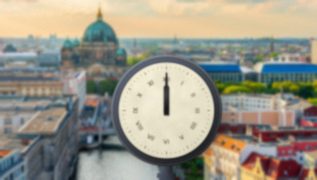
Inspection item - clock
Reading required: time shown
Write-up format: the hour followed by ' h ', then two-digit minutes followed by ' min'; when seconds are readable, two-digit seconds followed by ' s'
12 h 00 min
